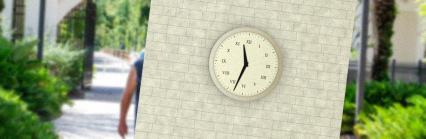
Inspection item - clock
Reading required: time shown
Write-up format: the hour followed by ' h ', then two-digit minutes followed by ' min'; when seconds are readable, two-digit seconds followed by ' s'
11 h 33 min
